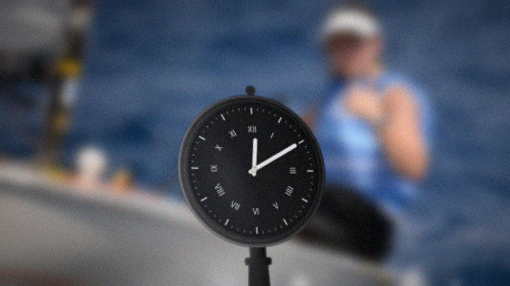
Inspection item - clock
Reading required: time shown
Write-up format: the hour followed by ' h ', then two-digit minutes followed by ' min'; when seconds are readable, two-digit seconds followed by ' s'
12 h 10 min
